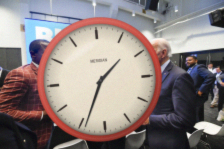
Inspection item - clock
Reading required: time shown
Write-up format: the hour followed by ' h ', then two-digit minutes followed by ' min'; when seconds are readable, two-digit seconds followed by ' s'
1 h 34 min
